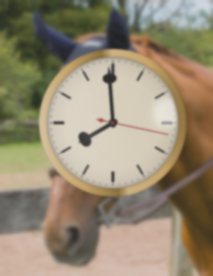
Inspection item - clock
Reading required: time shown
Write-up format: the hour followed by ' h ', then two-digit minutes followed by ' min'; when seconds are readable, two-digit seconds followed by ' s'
7 h 59 min 17 s
